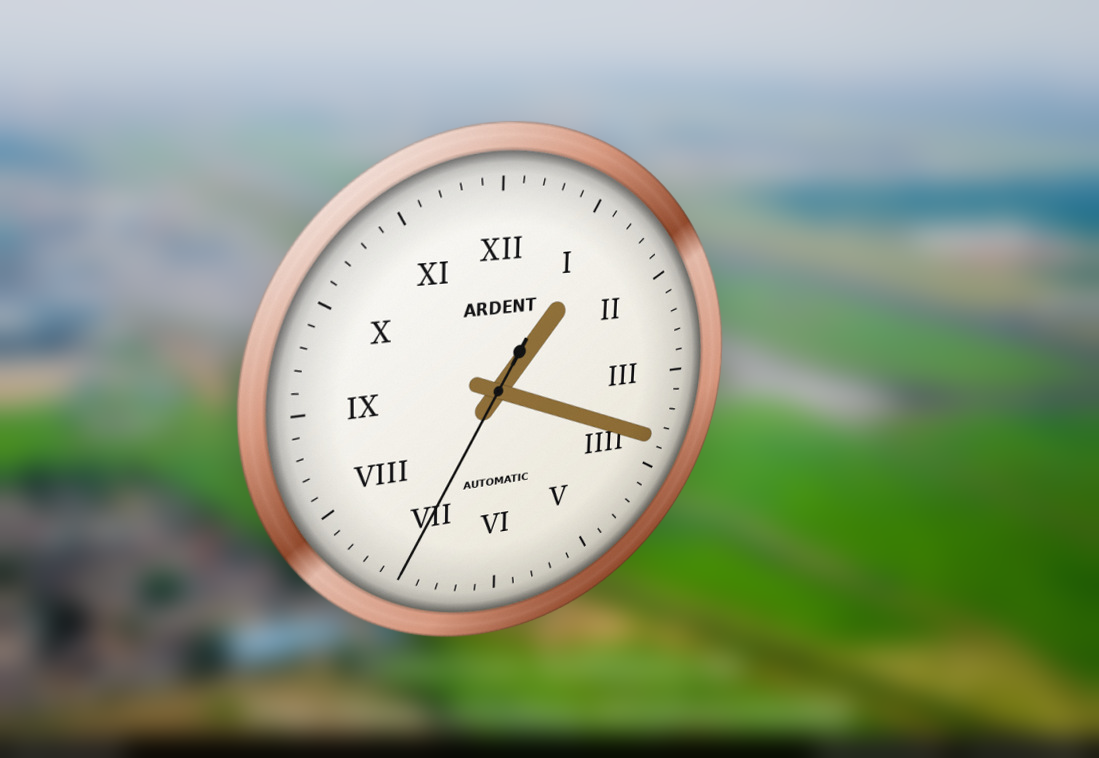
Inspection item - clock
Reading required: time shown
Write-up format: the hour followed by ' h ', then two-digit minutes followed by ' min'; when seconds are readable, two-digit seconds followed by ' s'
1 h 18 min 35 s
